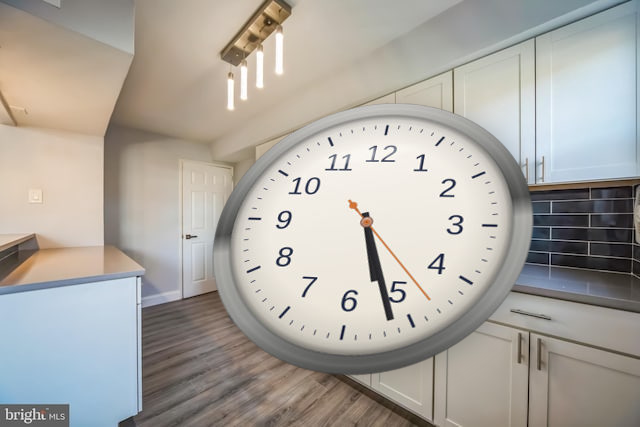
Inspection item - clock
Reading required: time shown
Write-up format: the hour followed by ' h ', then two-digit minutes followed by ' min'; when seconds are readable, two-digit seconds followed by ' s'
5 h 26 min 23 s
